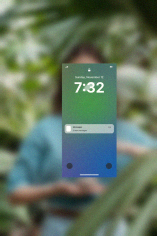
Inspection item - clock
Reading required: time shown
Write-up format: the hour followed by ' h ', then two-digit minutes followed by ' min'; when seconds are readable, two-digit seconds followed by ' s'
7 h 32 min
